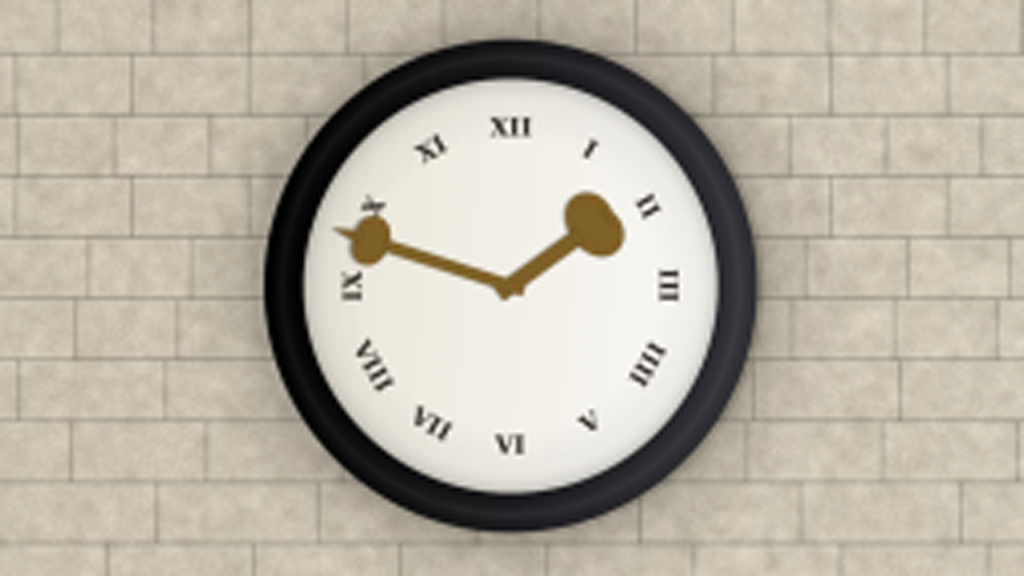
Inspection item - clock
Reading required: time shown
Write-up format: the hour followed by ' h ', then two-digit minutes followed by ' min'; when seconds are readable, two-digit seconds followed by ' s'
1 h 48 min
